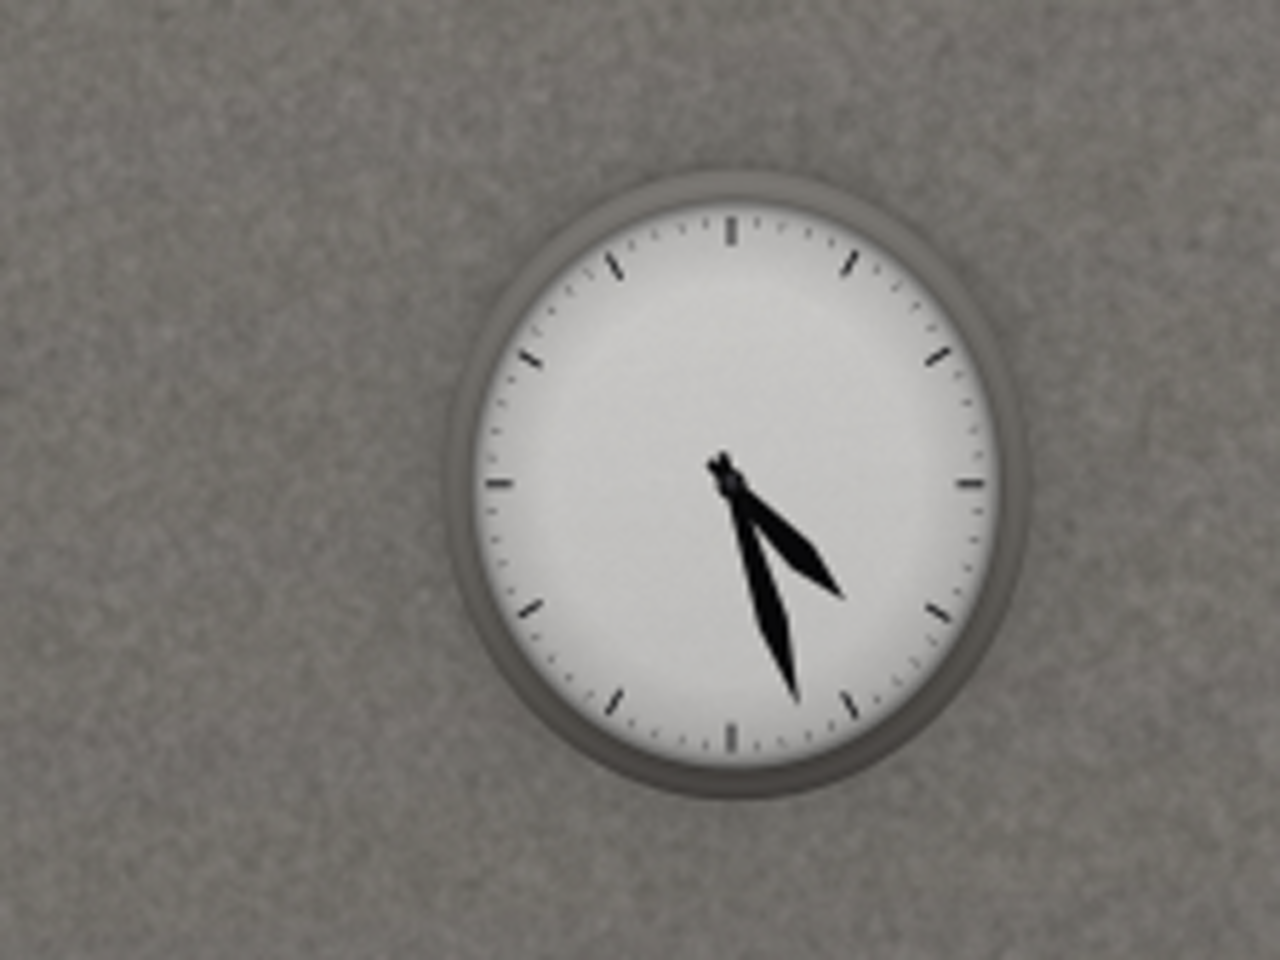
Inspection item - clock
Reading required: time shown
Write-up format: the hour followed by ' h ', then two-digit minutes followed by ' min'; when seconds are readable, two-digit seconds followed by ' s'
4 h 27 min
